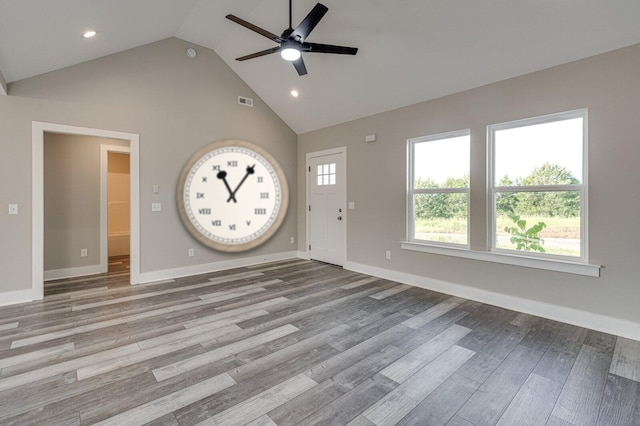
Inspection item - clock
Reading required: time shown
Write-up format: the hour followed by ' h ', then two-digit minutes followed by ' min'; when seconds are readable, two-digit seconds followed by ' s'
11 h 06 min
